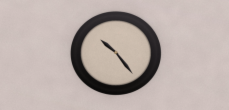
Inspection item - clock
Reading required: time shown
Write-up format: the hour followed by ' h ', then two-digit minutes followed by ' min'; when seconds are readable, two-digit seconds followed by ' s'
10 h 24 min
